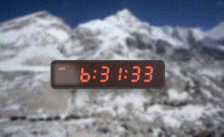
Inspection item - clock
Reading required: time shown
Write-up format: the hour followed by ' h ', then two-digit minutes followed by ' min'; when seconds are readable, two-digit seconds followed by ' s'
6 h 31 min 33 s
